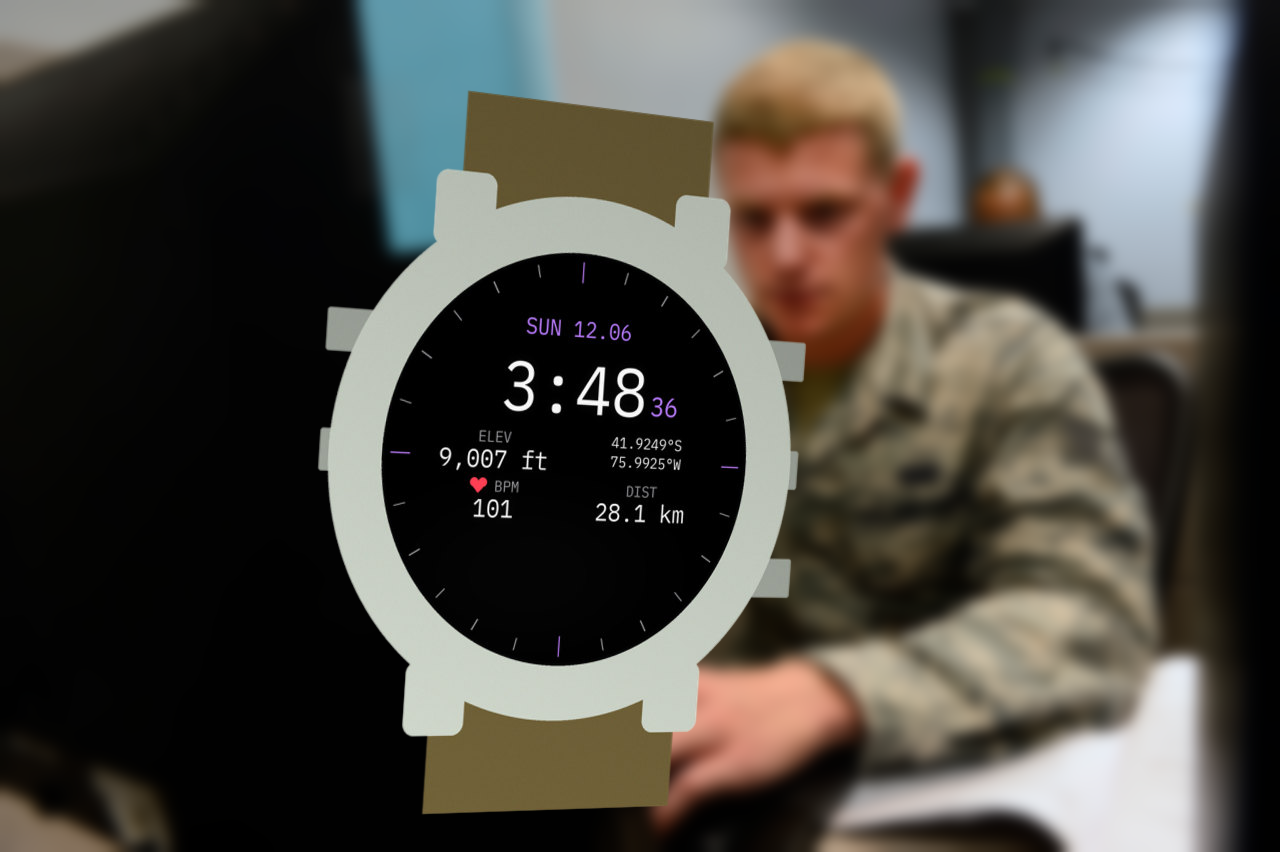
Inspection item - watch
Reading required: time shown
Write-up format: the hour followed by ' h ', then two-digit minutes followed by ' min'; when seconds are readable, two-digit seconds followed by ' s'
3 h 48 min 36 s
